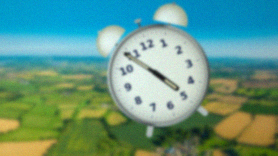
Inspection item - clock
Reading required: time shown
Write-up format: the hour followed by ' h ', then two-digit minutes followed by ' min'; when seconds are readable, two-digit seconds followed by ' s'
4 h 54 min
